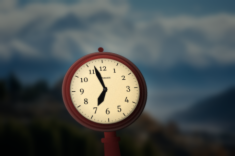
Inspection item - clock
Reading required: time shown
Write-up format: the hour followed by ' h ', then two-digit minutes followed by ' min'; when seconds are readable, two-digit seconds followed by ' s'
6 h 57 min
